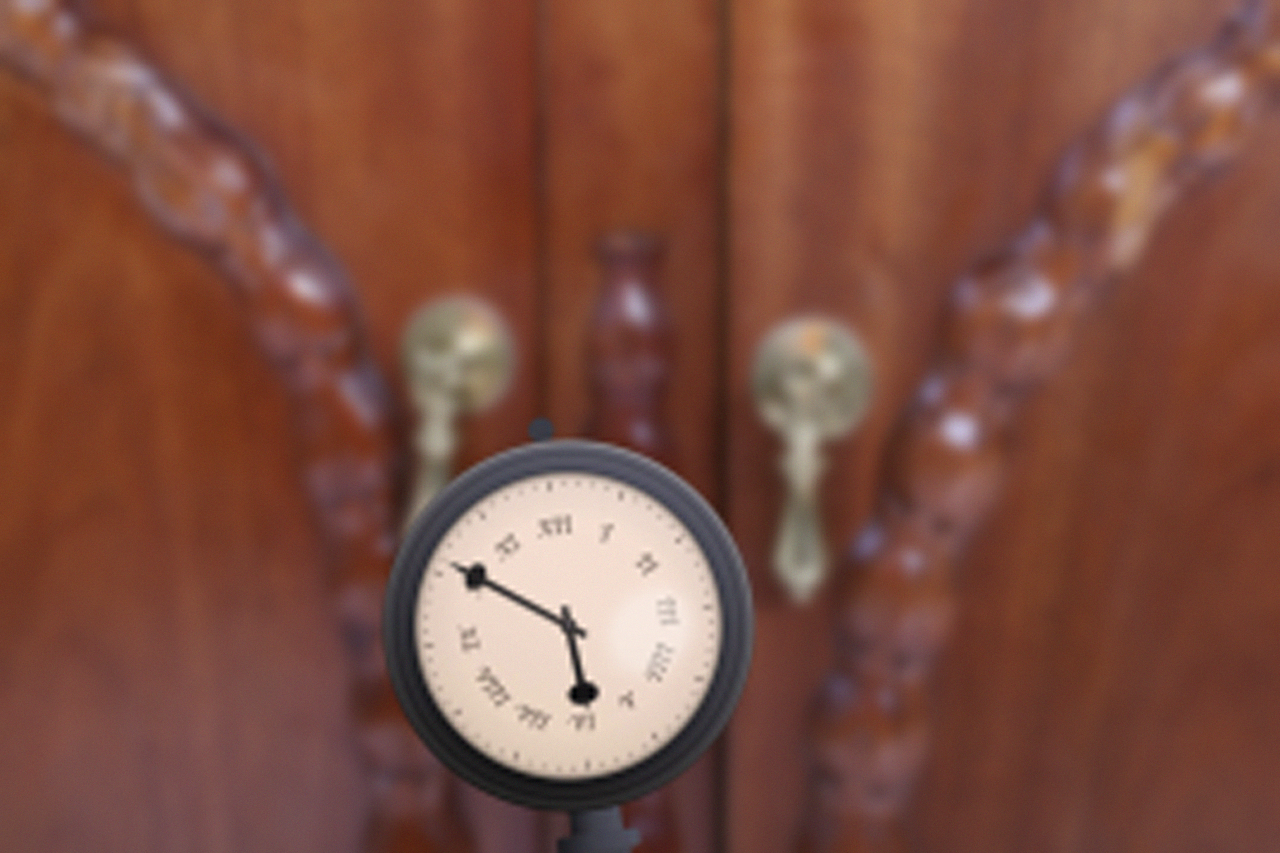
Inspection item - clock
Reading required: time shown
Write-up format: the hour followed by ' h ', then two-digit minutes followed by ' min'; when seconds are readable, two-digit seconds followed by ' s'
5 h 51 min
